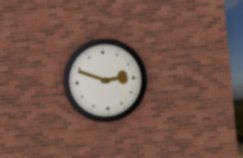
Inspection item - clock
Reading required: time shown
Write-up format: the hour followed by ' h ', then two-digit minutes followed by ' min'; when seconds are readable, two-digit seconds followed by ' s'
2 h 49 min
